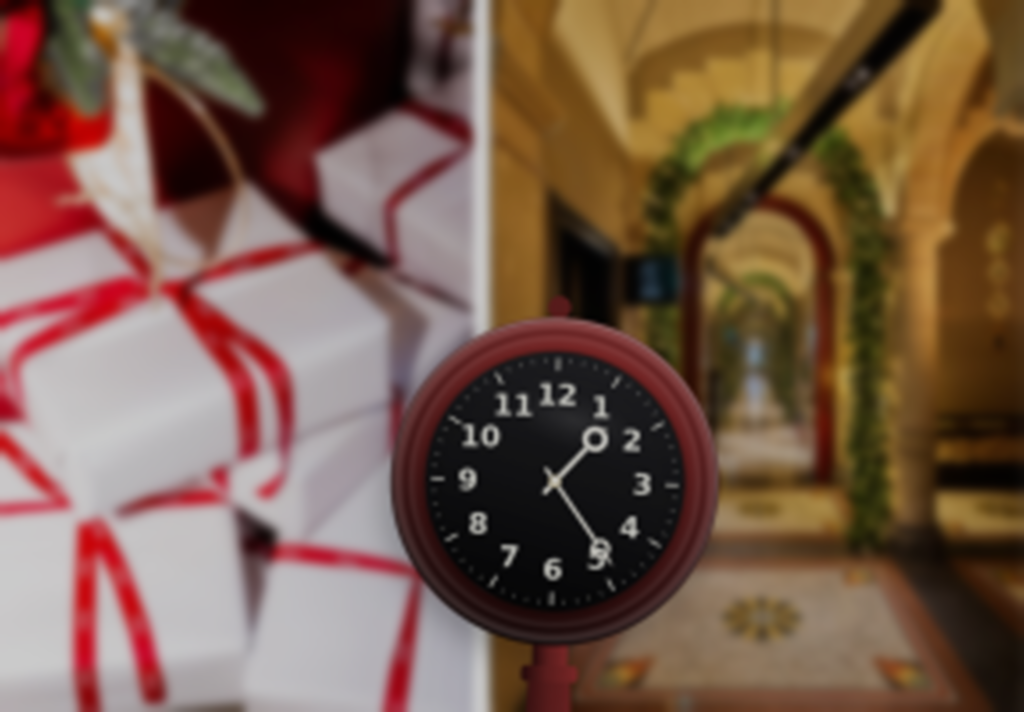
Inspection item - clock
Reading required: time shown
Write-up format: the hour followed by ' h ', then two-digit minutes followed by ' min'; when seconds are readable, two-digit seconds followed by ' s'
1 h 24 min
